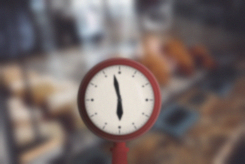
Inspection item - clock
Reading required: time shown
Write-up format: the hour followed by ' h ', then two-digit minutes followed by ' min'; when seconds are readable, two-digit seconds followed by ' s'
5 h 58 min
